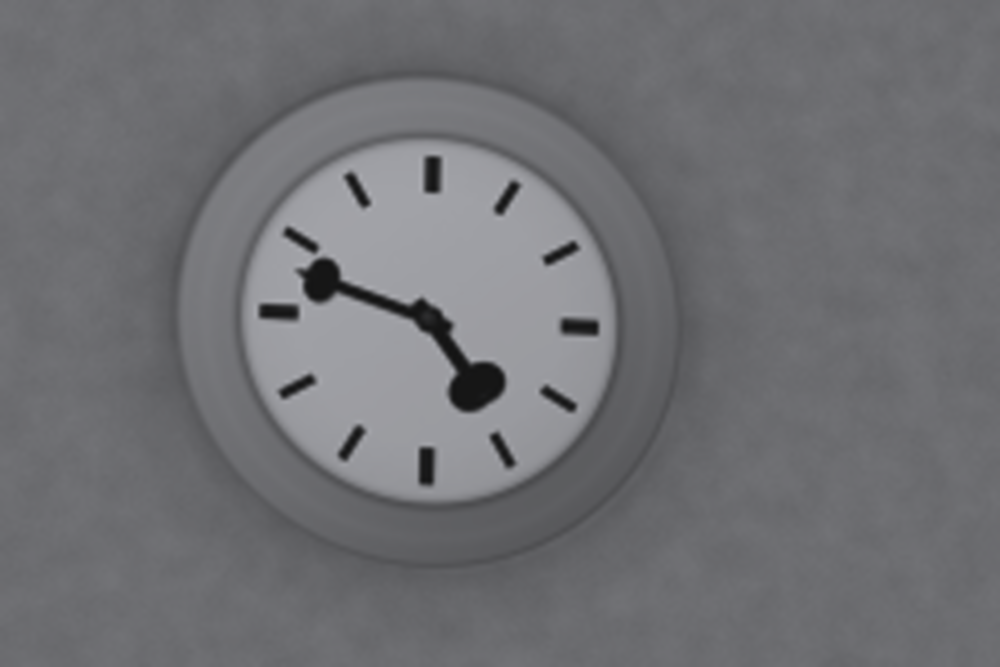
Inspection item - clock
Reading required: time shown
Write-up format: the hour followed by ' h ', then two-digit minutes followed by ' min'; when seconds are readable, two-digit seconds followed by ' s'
4 h 48 min
